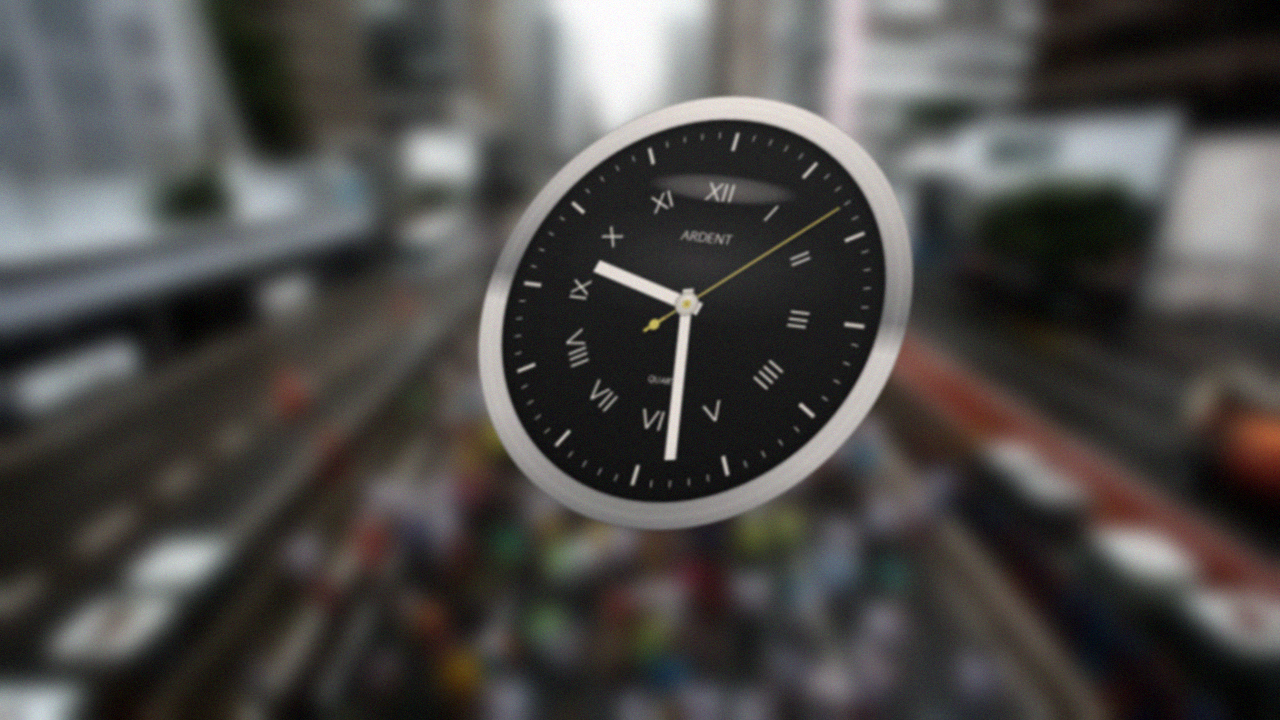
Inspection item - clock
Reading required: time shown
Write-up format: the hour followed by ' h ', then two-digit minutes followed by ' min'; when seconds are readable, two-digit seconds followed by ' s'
9 h 28 min 08 s
